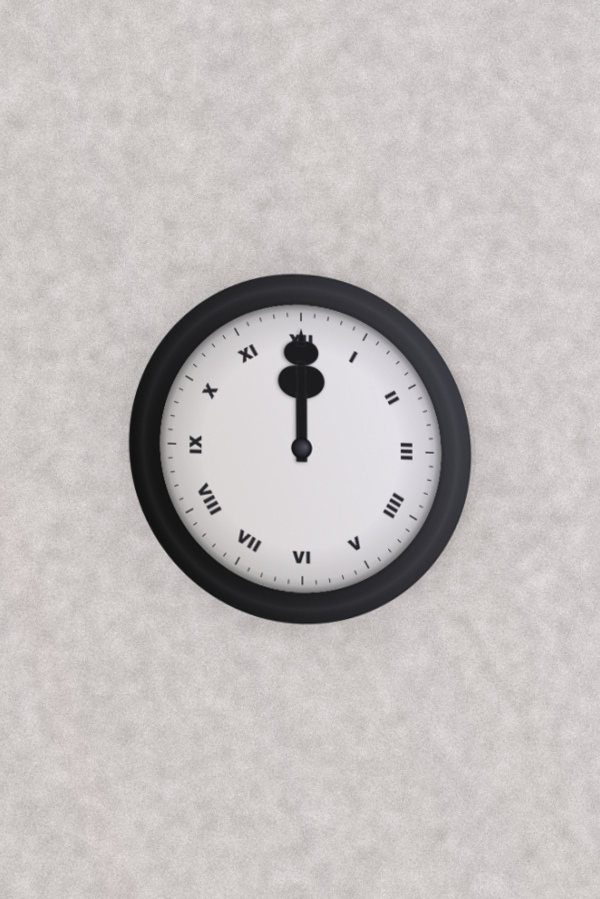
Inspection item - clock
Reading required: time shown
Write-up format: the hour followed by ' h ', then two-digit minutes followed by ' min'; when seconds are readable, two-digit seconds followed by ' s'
12 h 00 min
